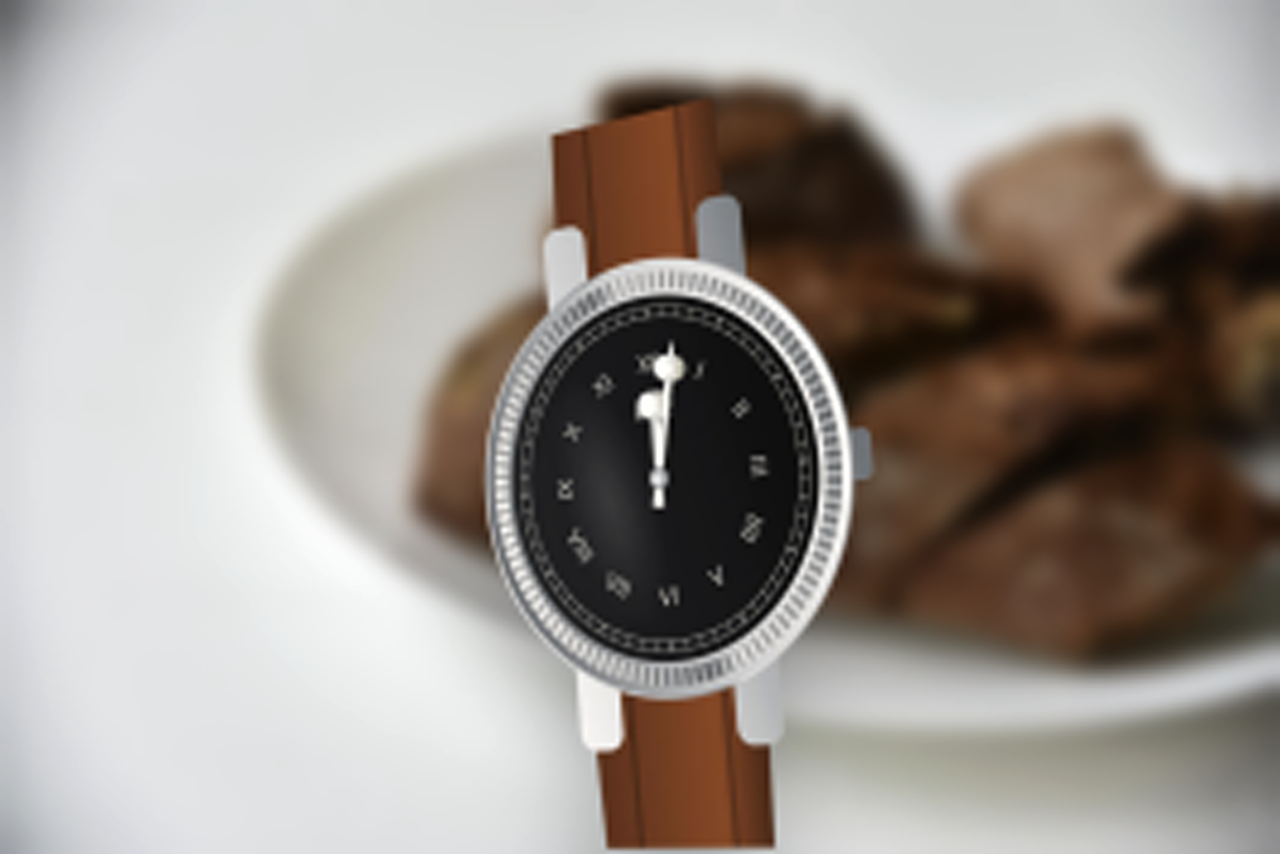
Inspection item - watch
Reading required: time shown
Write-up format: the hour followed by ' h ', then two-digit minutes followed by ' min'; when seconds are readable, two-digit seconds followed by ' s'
12 h 02 min
